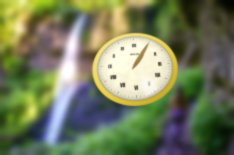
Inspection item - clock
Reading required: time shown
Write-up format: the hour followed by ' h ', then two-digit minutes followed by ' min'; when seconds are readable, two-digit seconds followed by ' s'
1 h 05 min
